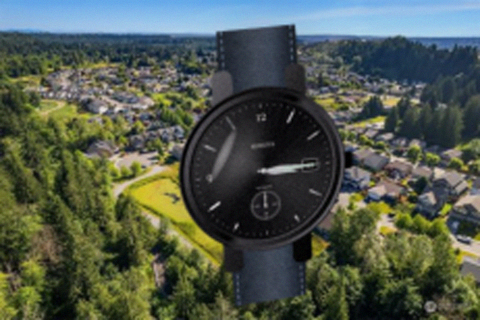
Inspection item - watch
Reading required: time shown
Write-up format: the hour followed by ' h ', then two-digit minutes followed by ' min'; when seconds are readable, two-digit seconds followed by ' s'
3 h 15 min
